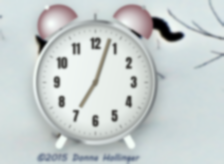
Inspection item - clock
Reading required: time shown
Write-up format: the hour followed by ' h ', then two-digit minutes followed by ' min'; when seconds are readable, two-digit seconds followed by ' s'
7 h 03 min
